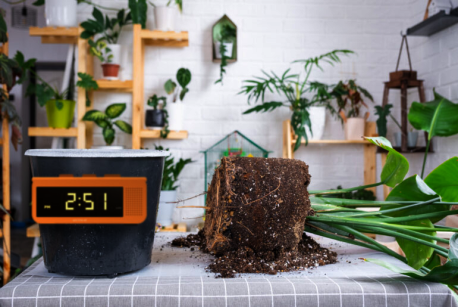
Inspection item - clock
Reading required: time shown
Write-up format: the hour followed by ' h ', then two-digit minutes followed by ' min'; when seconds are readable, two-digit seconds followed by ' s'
2 h 51 min
